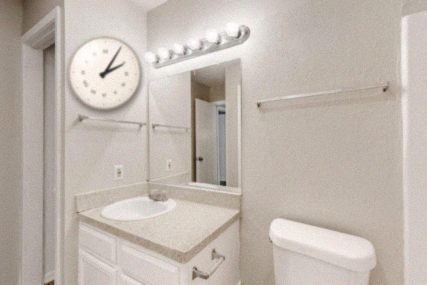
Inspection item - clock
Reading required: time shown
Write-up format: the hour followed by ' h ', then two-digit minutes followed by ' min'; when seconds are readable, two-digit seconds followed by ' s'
2 h 05 min
